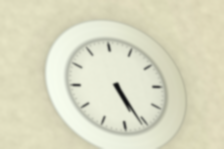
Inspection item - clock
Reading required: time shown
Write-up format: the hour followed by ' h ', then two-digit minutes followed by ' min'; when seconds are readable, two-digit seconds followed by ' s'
5 h 26 min
